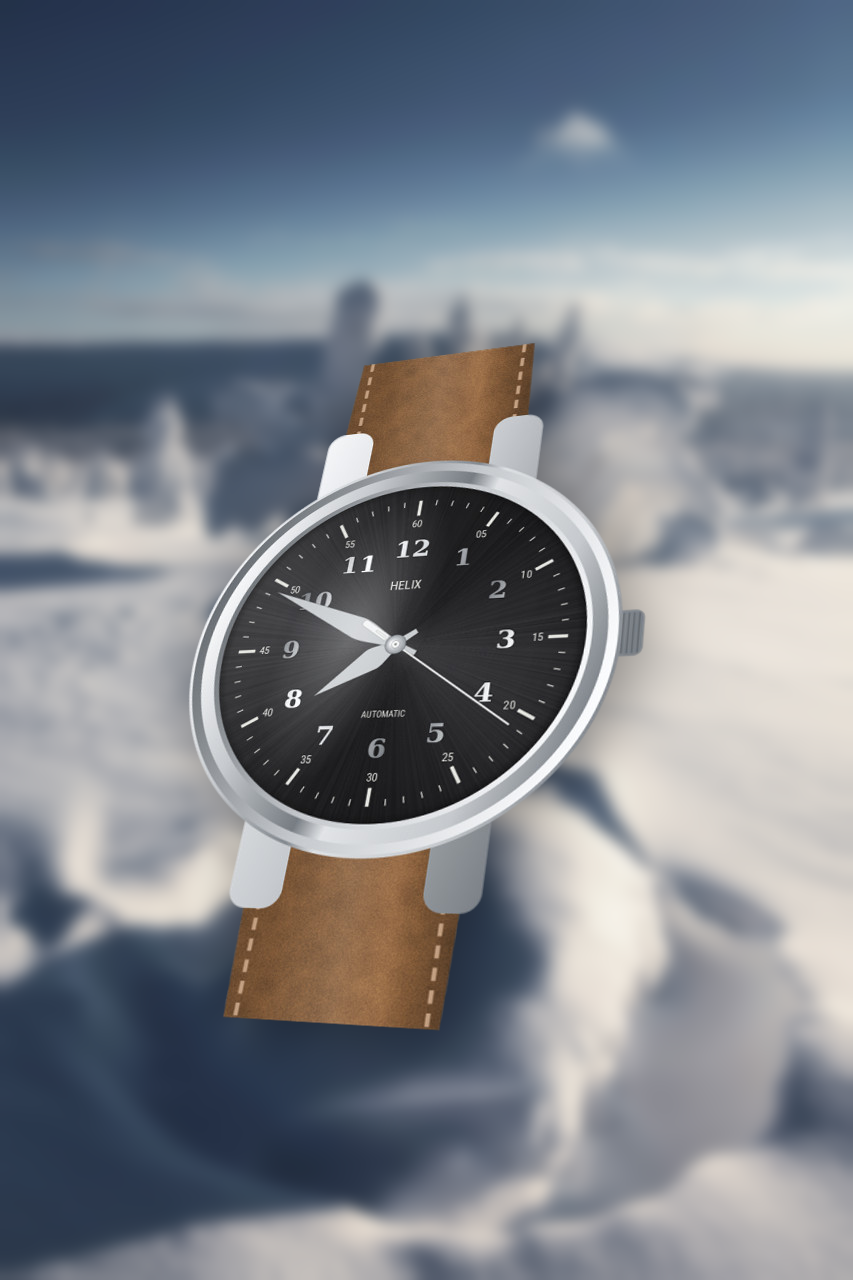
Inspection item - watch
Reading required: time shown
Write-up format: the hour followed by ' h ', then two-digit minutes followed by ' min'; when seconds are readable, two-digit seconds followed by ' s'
7 h 49 min 21 s
